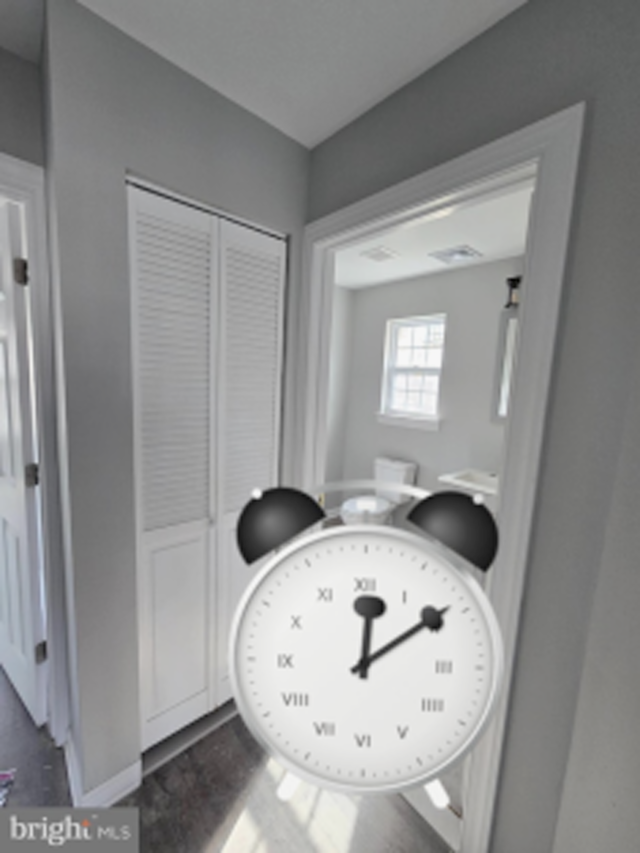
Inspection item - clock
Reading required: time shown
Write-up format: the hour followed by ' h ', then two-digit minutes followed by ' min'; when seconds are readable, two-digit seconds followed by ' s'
12 h 09 min
